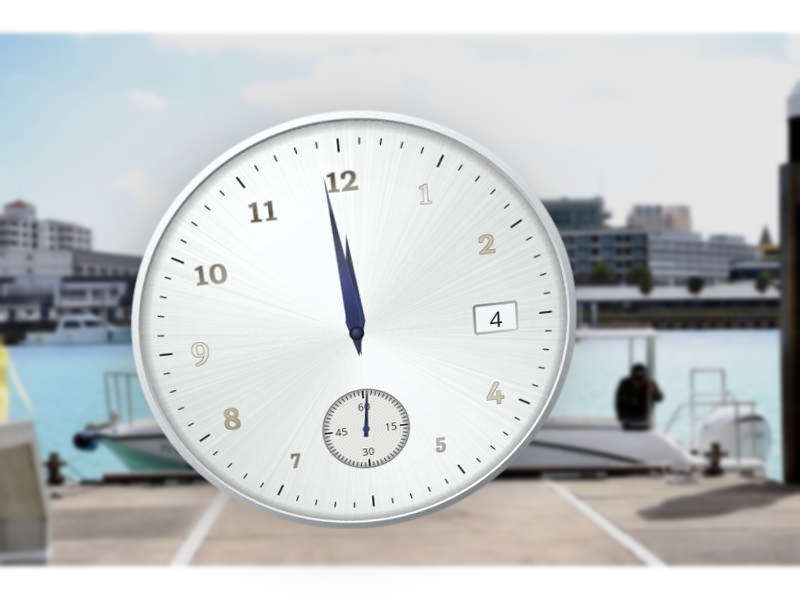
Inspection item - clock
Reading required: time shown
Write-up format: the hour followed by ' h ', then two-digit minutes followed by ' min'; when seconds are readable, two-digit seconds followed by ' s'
11 h 59 min 01 s
